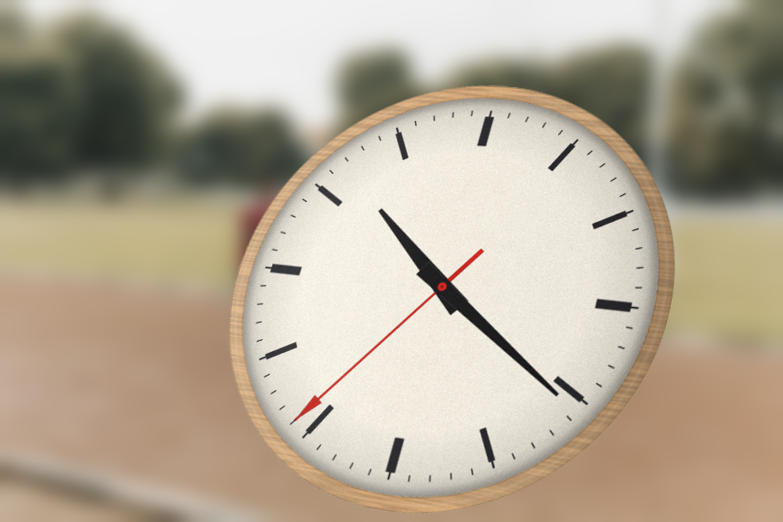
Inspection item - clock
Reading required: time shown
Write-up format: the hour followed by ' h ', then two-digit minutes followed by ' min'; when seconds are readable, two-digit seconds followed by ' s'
10 h 20 min 36 s
